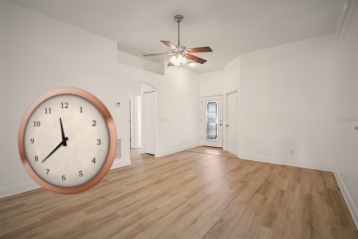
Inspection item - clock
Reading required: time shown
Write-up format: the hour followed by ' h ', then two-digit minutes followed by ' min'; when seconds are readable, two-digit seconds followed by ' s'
11 h 38 min
